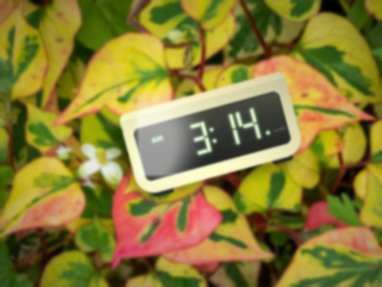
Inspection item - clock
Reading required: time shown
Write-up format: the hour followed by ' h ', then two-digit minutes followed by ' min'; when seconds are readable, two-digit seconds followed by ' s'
3 h 14 min
